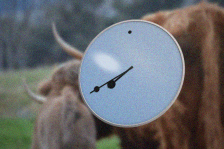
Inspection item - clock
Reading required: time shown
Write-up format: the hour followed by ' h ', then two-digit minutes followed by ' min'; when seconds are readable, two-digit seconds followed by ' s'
7 h 40 min
